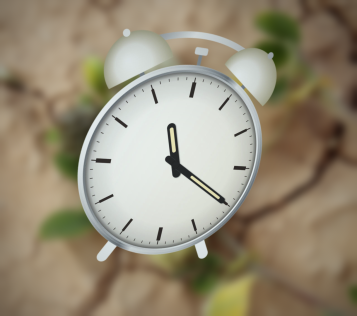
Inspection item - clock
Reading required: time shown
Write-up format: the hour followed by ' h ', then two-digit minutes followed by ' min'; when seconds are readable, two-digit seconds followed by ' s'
11 h 20 min
